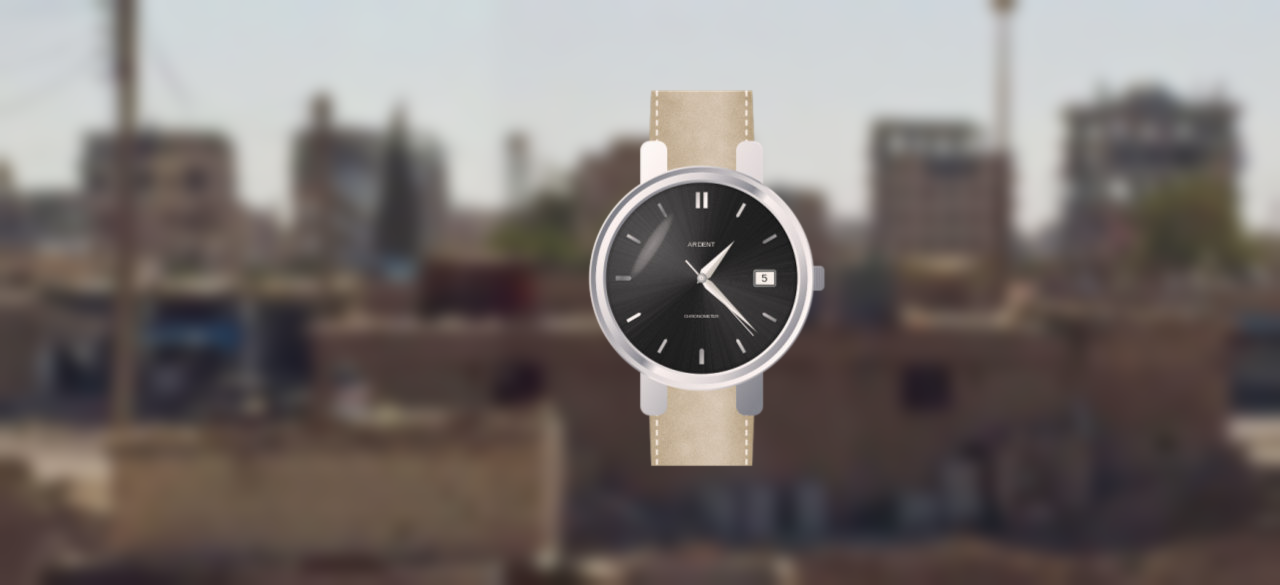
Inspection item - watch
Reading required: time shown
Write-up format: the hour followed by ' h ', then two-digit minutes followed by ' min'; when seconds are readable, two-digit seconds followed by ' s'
1 h 22 min 23 s
